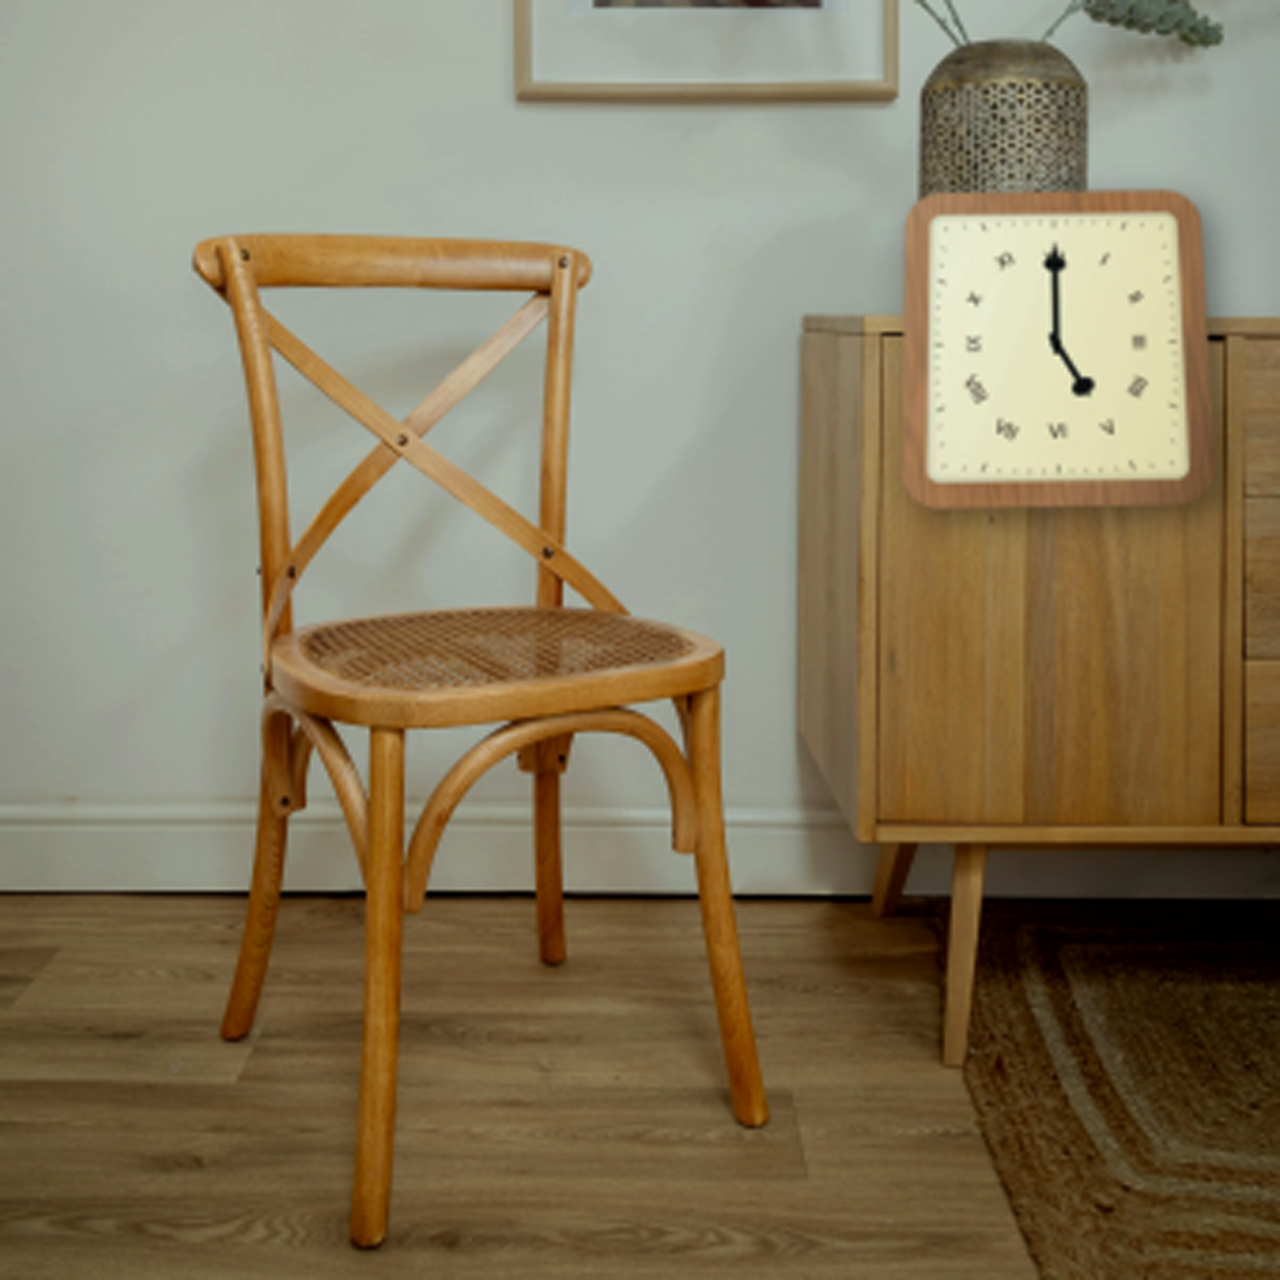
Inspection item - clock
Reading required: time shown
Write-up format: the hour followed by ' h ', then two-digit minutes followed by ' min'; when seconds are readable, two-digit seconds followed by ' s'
5 h 00 min
